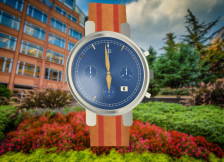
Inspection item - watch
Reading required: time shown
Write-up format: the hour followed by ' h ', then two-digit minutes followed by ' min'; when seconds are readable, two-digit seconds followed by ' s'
5 h 59 min
